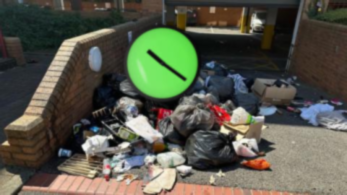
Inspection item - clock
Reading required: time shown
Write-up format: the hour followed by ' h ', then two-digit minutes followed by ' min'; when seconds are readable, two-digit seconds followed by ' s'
10 h 21 min
